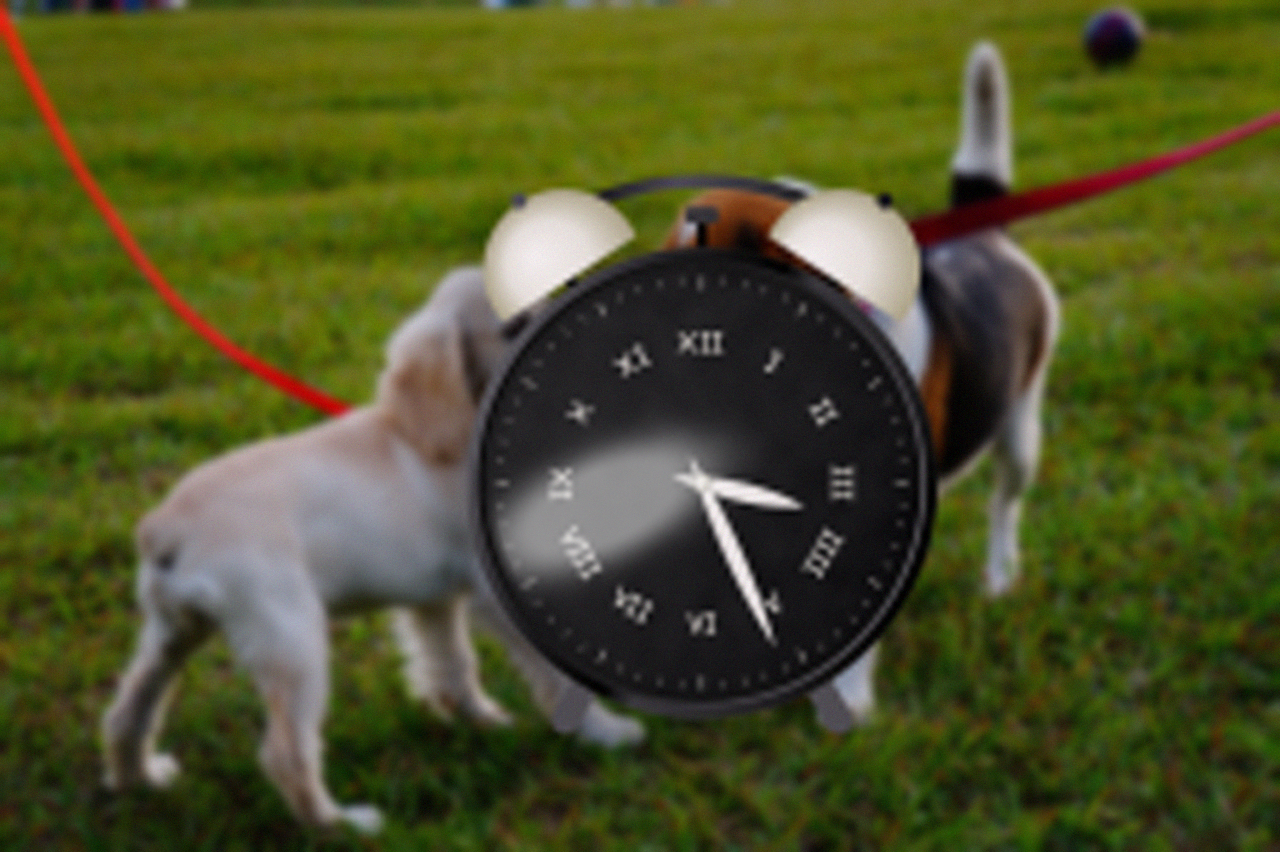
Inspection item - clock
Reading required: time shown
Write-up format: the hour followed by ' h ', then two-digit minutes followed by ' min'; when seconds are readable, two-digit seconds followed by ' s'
3 h 26 min
